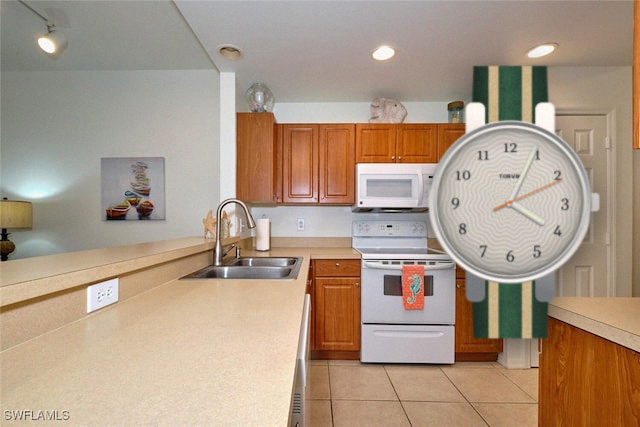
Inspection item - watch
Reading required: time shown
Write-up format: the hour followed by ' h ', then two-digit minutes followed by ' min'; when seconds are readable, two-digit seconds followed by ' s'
4 h 04 min 11 s
